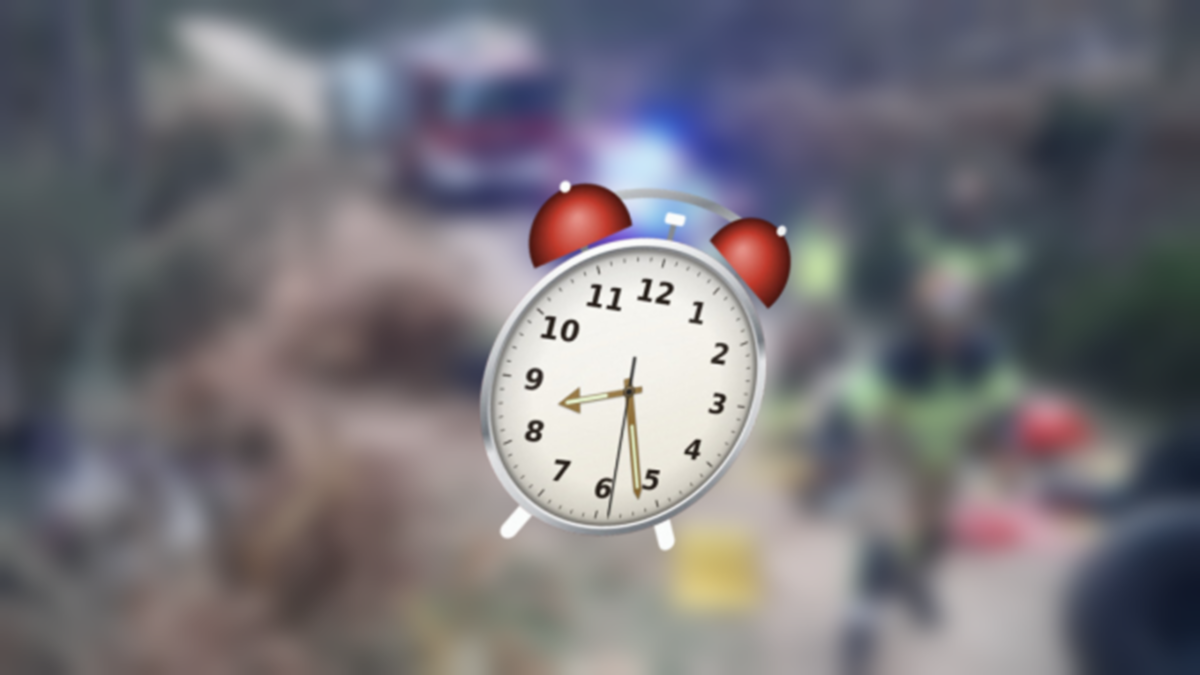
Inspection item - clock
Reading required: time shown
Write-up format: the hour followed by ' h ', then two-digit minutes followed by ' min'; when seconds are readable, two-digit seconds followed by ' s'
8 h 26 min 29 s
